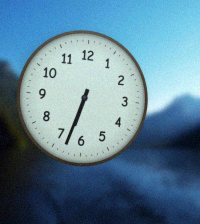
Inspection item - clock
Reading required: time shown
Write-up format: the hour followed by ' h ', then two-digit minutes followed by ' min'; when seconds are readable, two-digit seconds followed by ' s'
6 h 33 min
